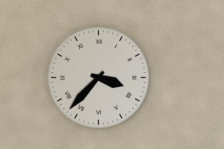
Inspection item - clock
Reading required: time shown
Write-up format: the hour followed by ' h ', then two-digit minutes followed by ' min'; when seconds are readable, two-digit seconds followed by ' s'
3 h 37 min
